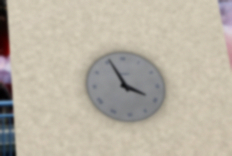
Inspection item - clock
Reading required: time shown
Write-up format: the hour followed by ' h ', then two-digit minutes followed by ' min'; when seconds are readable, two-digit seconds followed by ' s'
3 h 56 min
